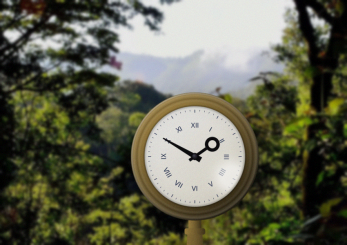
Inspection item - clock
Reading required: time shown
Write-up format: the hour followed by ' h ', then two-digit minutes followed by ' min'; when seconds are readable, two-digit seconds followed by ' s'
1 h 50 min
